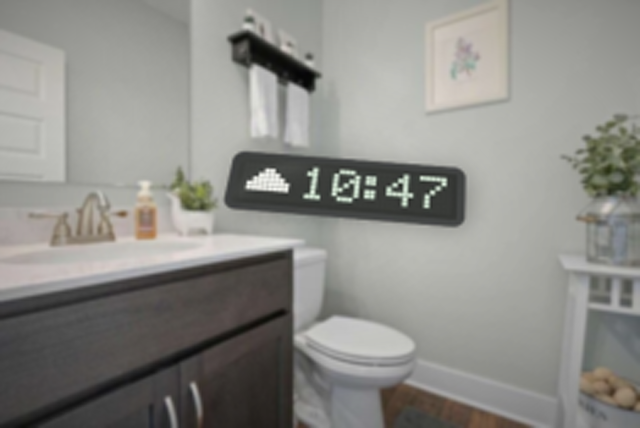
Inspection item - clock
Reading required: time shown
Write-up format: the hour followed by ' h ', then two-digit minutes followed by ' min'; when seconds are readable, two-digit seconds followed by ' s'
10 h 47 min
